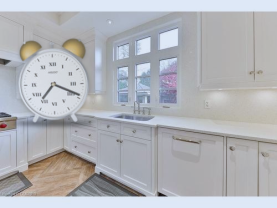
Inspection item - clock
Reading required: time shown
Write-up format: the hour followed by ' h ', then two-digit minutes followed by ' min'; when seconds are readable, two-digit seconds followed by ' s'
7 h 19 min
